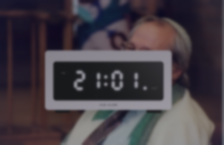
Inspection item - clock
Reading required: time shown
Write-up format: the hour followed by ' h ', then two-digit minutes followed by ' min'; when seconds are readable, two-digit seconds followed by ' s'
21 h 01 min
